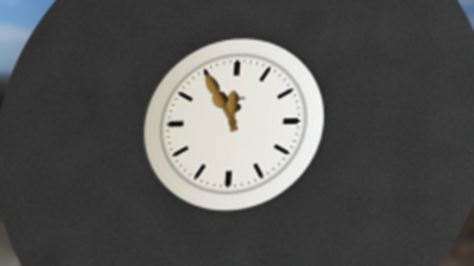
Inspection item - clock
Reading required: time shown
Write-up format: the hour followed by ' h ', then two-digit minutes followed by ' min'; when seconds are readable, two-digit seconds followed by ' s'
11 h 55 min
